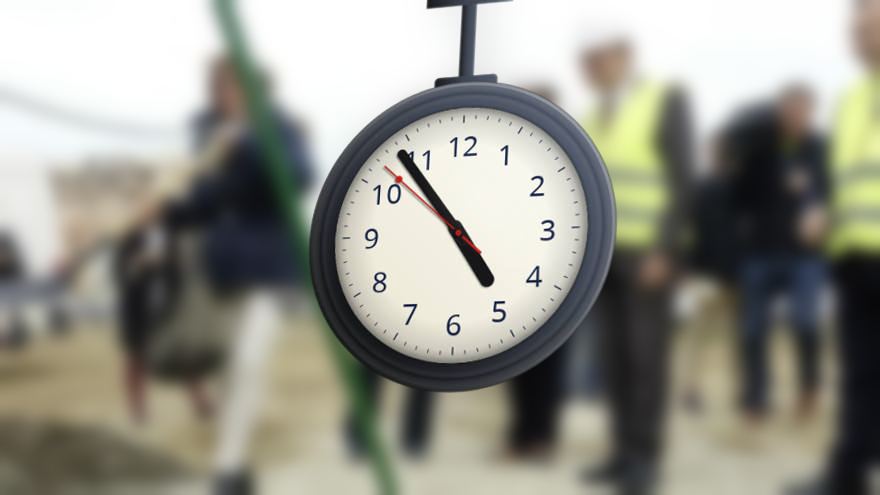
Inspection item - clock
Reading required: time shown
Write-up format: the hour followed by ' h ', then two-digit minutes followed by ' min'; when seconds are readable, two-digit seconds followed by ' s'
4 h 53 min 52 s
